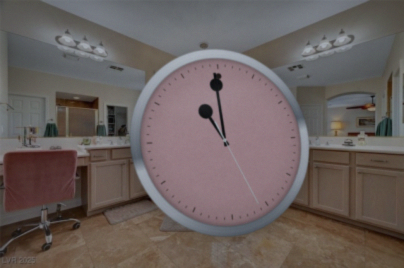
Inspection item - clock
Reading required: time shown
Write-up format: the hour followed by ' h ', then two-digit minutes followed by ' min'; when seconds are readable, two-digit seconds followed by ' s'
10 h 59 min 26 s
